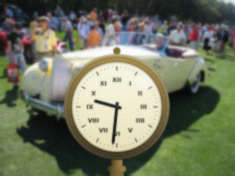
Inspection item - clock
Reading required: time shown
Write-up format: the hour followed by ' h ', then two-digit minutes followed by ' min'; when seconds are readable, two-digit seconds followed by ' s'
9 h 31 min
